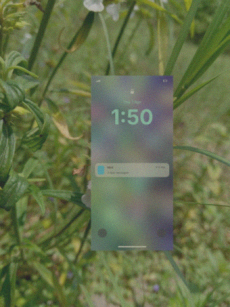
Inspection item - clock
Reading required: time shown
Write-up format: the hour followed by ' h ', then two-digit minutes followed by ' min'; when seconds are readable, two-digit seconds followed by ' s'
1 h 50 min
